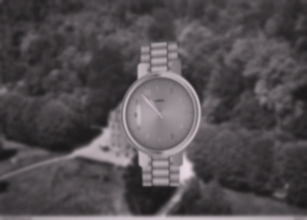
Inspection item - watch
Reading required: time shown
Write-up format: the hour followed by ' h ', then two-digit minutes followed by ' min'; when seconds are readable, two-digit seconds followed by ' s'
10 h 53 min
